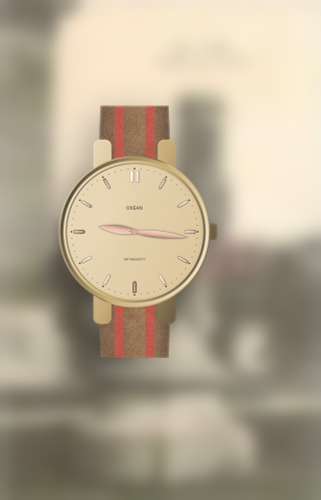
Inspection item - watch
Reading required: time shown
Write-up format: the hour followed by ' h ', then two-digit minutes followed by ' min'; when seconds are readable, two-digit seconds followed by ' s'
9 h 16 min
